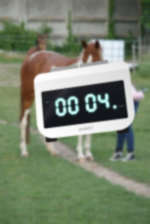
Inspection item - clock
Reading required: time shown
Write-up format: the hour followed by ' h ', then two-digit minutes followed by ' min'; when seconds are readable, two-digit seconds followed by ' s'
0 h 04 min
